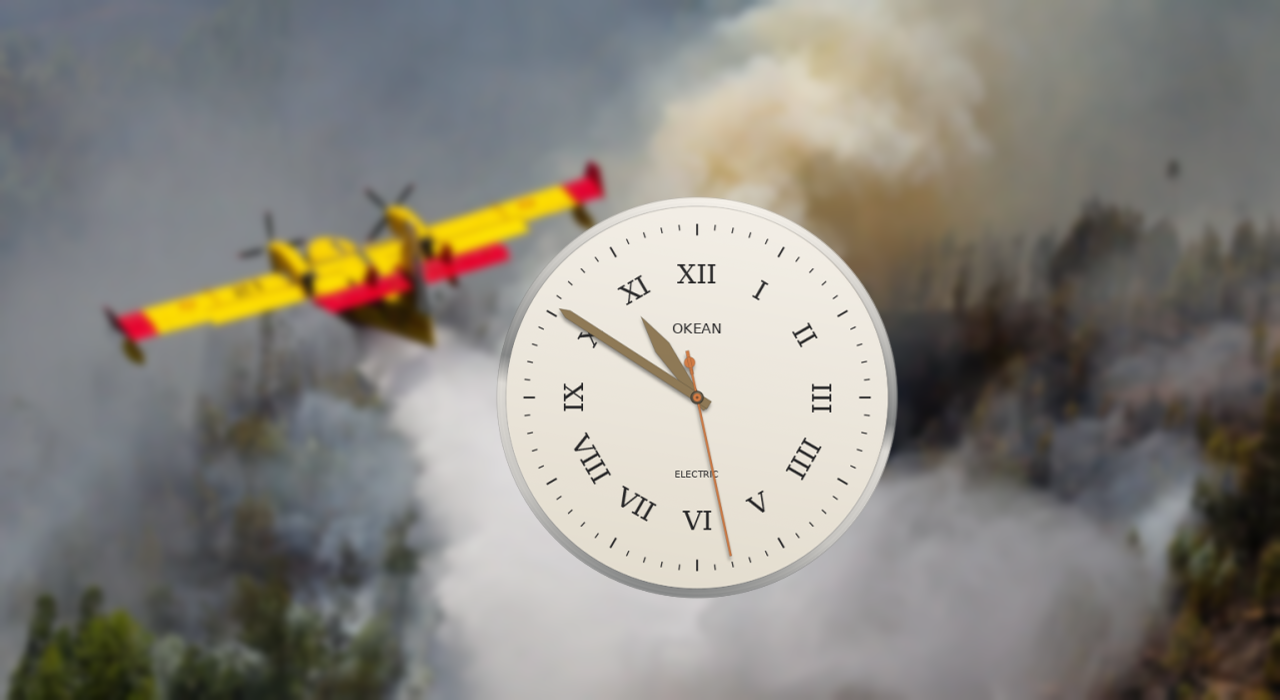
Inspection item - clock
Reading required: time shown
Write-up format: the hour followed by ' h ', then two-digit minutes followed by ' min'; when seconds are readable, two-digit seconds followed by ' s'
10 h 50 min 28 s
